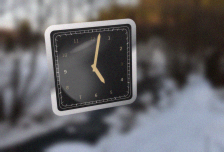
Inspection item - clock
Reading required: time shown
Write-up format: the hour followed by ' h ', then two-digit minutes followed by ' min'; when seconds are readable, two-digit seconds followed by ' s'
5 h 02 min
